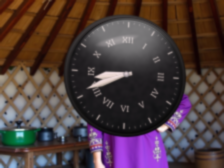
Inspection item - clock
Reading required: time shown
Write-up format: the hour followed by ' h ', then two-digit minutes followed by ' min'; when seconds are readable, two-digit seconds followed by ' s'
8 h 41 min
